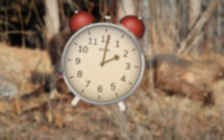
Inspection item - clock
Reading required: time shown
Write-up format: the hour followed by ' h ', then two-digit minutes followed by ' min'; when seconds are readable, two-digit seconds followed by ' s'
2 h 01 min
